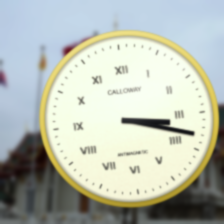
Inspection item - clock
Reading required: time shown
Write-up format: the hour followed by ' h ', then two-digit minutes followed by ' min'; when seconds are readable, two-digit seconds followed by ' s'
3 h 18 min
